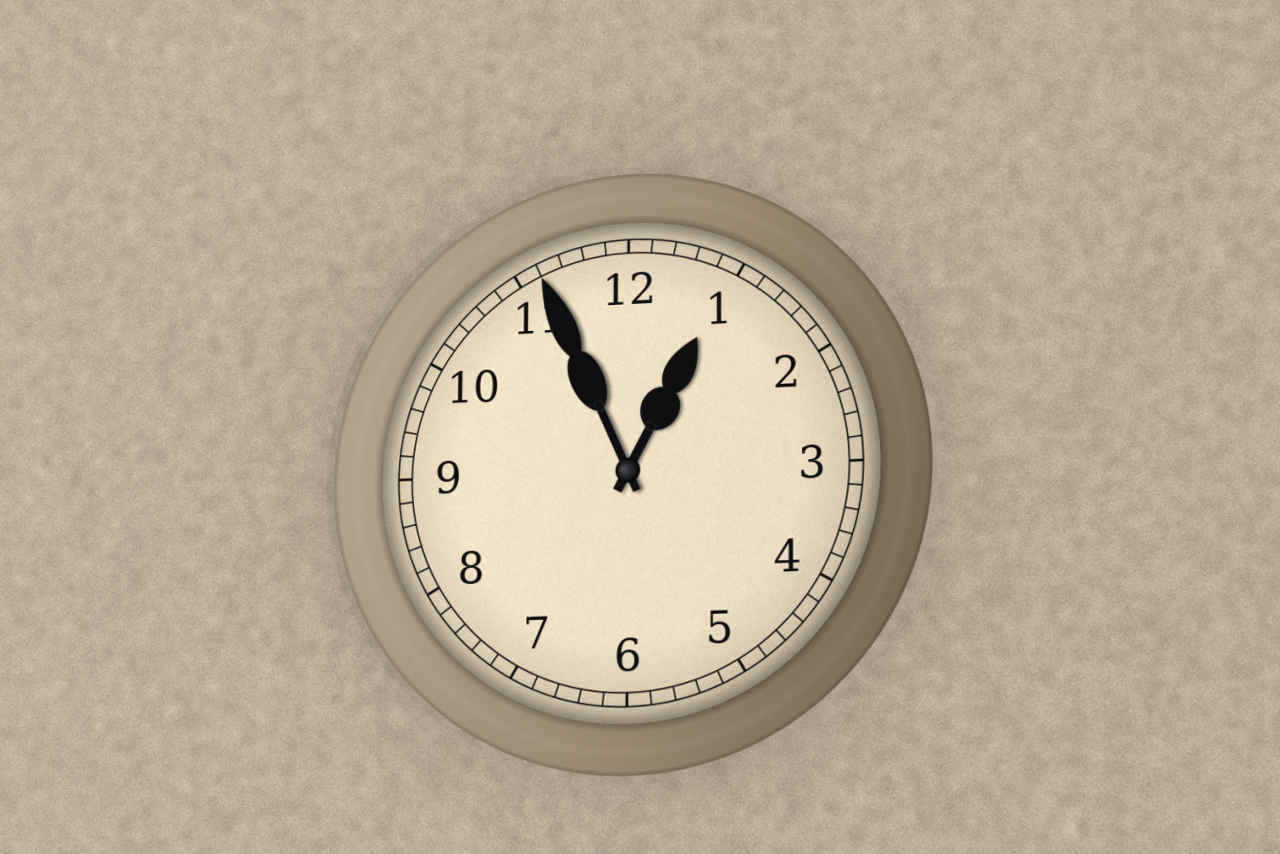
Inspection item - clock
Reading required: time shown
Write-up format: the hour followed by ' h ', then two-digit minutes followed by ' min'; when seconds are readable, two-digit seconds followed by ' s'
12 h 56 min
